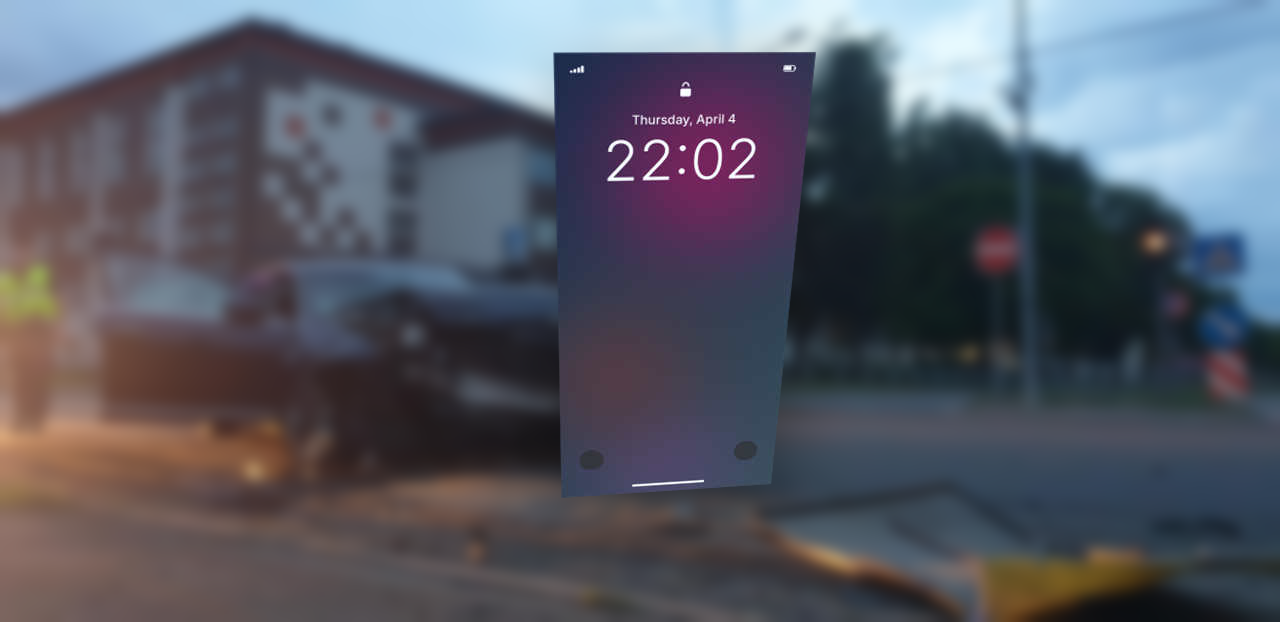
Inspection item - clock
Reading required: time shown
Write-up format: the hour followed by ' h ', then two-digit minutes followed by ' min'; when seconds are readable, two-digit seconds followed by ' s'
22 h 02 min
